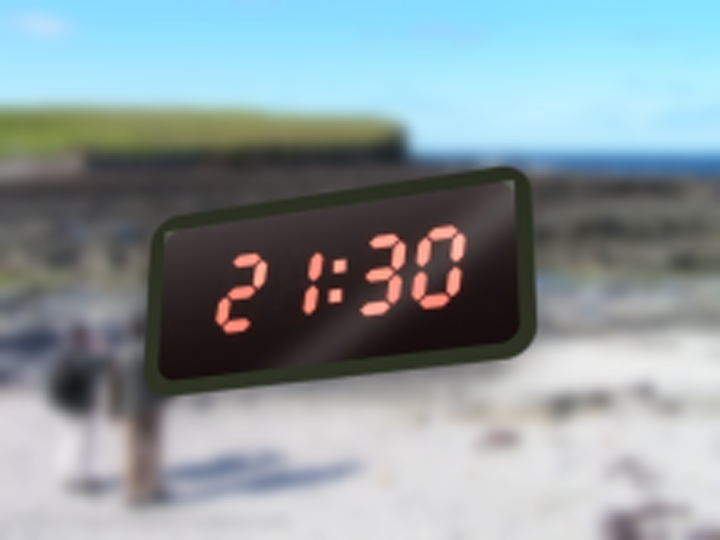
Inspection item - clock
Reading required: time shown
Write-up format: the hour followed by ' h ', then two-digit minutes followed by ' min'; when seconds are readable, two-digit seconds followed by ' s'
21 h 30 min
